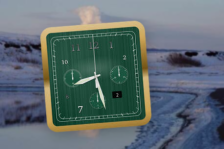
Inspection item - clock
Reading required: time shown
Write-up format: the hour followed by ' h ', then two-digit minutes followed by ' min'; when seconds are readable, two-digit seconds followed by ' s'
8 h 28 min
